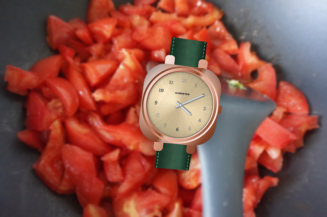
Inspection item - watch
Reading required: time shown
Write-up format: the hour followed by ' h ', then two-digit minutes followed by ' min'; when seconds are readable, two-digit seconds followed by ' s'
4 h 10 min
